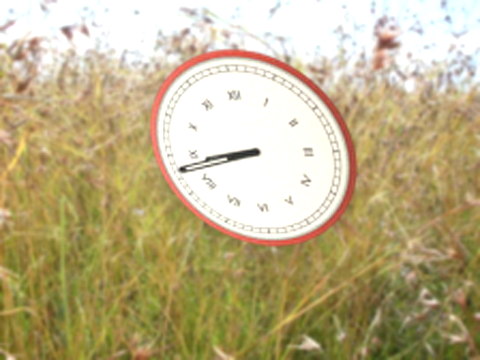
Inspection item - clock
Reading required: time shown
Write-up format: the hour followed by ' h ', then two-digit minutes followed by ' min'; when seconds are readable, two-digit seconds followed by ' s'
8 h 43 min
